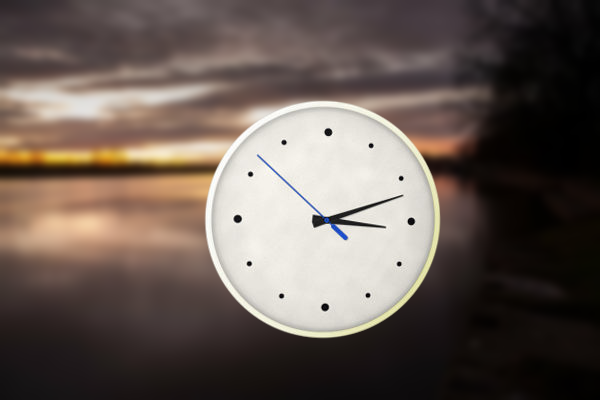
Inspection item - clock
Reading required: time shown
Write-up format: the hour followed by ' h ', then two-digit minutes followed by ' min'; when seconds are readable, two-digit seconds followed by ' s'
3 h 11 min 52 s
